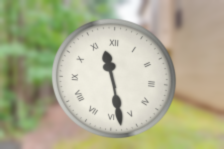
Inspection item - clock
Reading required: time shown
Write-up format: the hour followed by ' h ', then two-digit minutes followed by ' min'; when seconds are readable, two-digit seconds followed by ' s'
11 h 28 min
